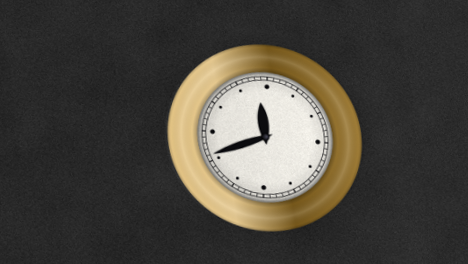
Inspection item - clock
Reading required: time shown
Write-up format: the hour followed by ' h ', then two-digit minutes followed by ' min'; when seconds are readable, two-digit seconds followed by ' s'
11 h 41 min
